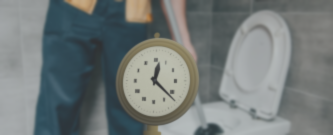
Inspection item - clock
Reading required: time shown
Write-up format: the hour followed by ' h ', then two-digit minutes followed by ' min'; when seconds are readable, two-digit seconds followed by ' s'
12 h 22 min
